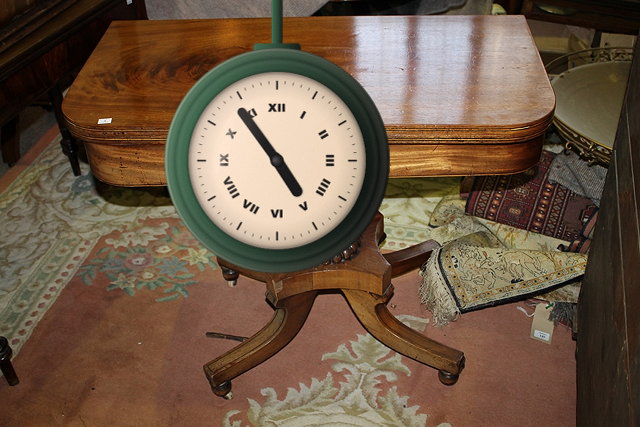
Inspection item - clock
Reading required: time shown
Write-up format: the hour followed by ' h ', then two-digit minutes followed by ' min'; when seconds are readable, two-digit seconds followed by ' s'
4 h 54 min
